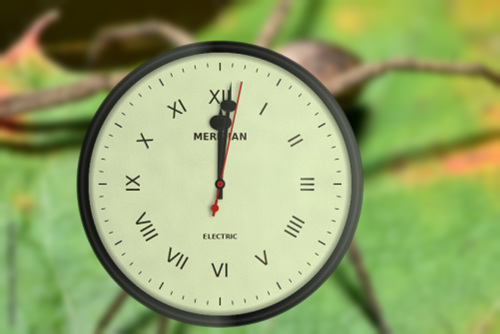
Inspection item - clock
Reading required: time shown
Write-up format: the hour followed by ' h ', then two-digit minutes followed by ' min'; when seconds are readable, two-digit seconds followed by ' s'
12 h 01 min 02 s
